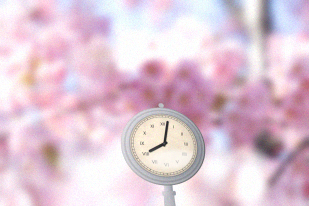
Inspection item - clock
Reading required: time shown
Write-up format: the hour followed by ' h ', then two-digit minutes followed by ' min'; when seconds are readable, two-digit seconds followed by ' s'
8 h 02 min
